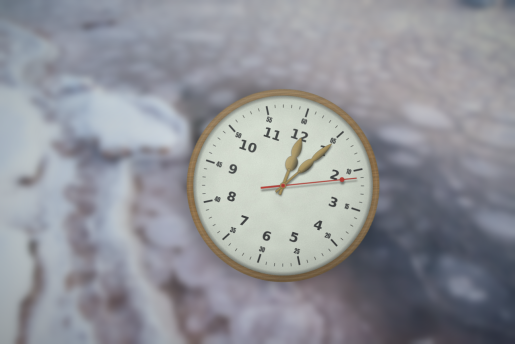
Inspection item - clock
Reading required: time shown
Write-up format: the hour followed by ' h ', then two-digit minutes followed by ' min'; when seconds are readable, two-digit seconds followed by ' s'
12 h 05 min 11 s
